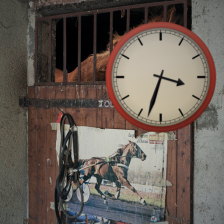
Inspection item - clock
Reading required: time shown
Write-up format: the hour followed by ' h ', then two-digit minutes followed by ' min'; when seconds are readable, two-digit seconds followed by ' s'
3 h 33 min
